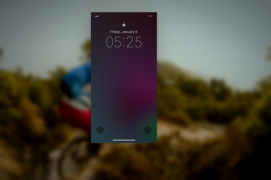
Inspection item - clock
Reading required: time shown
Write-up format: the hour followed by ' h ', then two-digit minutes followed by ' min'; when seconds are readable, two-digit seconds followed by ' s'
5 h 25 min
